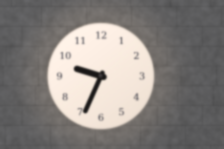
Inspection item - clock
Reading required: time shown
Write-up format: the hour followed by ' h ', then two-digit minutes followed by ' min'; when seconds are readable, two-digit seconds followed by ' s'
9 h 34 min
